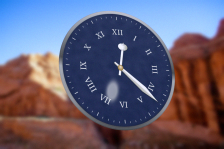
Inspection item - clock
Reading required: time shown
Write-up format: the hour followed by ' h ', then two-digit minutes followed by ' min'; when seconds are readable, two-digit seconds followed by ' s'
12 h 22 min
